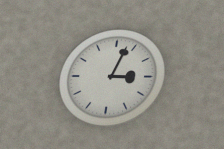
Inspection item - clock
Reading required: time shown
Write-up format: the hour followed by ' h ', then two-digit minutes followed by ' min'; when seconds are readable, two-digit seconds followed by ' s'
3 h 03 min
